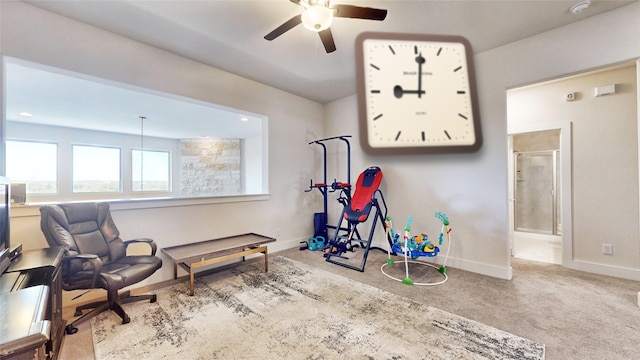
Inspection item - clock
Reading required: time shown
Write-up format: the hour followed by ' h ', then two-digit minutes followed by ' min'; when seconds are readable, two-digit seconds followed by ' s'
9 h 01 min
